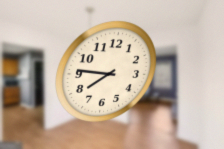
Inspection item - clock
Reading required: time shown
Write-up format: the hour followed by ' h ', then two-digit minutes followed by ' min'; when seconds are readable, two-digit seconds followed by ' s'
7 h 46 min
